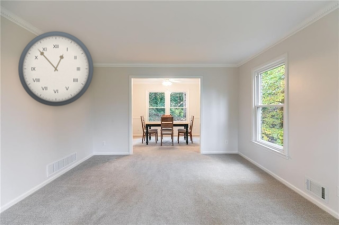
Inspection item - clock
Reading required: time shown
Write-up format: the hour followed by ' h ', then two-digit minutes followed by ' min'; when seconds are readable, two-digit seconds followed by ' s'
12 h 53 min
